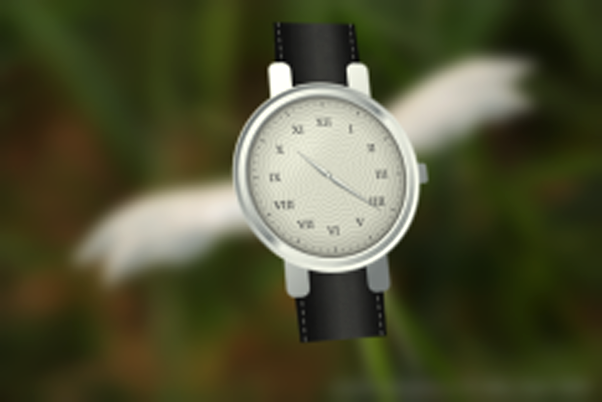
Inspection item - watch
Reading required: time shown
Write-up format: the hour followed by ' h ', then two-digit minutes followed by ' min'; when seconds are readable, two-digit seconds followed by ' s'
10 h 21 min
